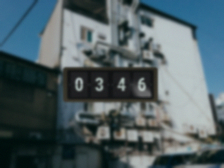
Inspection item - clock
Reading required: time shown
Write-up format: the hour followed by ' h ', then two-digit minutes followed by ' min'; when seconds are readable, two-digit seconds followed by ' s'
3 h 46 min
